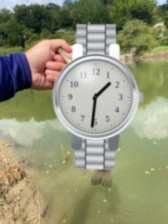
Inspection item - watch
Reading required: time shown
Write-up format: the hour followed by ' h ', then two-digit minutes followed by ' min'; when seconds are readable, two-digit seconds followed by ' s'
1 h 31 min
